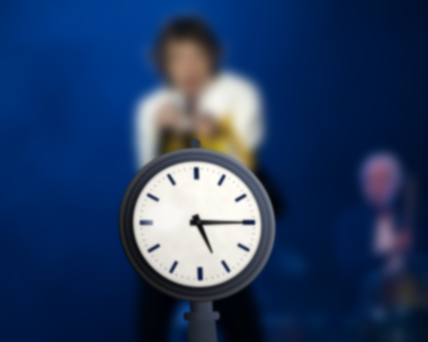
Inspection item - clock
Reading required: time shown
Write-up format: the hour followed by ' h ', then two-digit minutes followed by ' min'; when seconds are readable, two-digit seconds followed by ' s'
5 h 15 min
